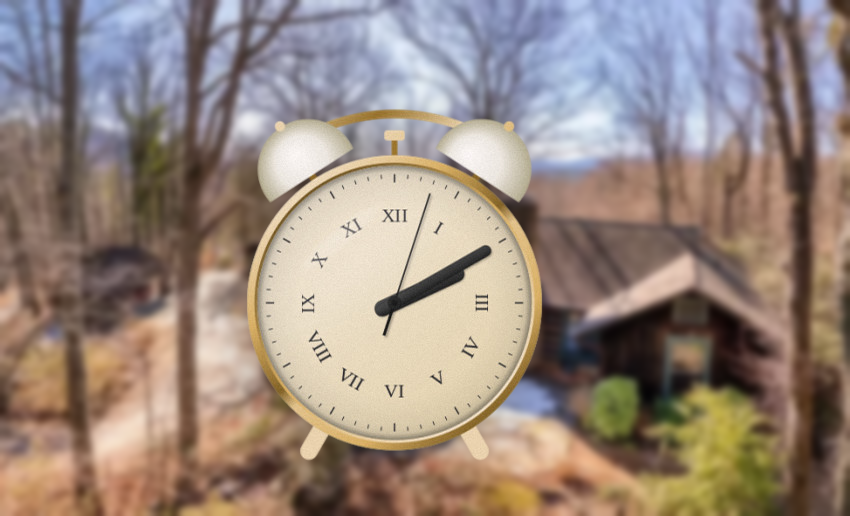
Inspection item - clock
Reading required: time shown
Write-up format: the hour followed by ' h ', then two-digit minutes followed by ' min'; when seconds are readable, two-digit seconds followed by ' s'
2 h 10 min 03 s
